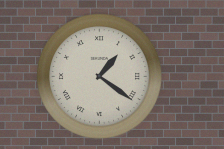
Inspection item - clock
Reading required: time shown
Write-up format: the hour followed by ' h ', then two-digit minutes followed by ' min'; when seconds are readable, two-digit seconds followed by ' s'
1 h 21 min
